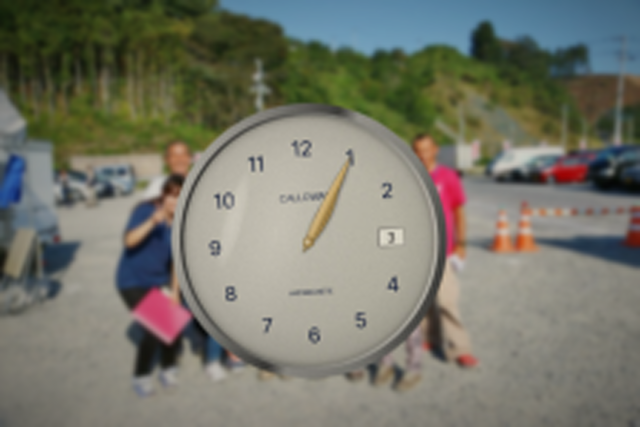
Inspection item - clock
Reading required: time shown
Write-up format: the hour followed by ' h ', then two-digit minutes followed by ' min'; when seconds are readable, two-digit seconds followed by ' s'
1 h 05 min
